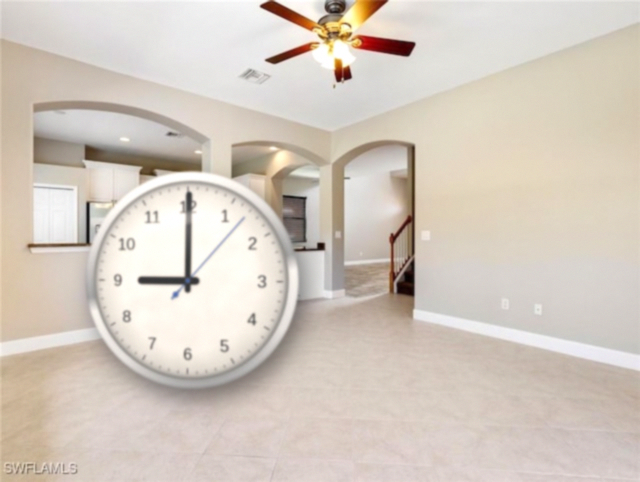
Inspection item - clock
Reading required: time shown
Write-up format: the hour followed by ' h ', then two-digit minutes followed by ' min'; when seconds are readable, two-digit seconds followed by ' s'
9 h 00 min 07 s
